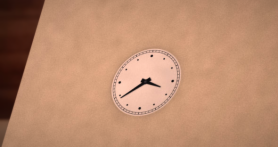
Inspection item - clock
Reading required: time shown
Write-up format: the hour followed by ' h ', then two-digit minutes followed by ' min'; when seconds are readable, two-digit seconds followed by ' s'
3 h 39 min
